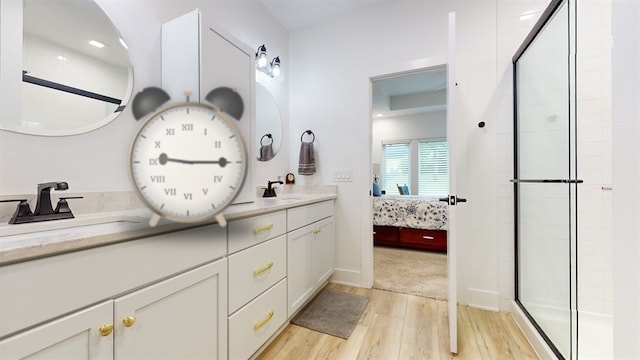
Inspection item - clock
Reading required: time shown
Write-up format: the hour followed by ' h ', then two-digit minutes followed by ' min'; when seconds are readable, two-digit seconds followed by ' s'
9 h 15 min
